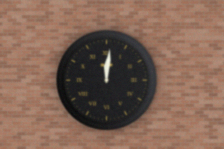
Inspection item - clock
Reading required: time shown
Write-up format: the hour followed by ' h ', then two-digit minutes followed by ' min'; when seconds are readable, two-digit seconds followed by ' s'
12 h 01 min
